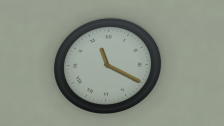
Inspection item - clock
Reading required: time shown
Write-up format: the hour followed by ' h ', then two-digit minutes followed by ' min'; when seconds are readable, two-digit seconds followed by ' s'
11 h 20 min
